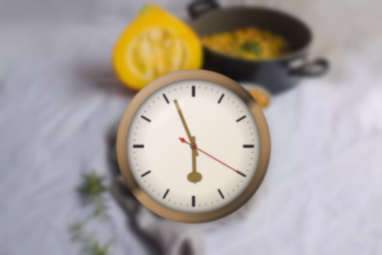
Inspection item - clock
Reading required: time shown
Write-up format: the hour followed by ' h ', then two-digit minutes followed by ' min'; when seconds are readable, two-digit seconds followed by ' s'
5 h 56 min 20 s
